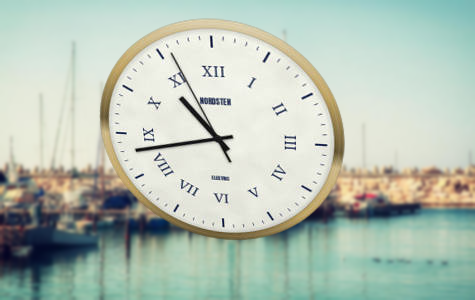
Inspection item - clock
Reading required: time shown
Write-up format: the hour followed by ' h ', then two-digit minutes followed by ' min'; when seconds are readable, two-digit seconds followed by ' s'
10 h 42 min 56 s
